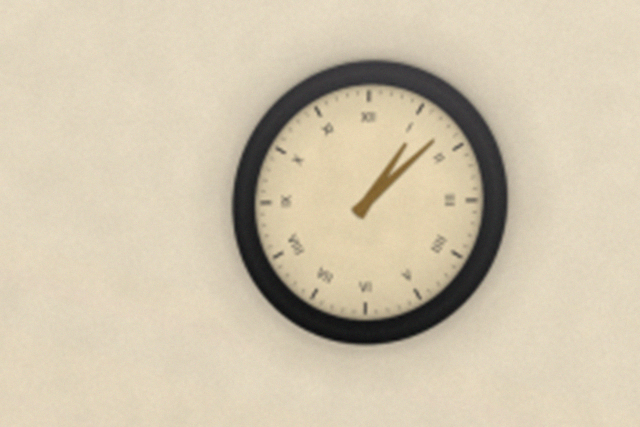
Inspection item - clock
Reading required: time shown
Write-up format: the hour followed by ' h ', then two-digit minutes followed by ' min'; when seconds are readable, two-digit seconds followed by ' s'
1 h 08 min
